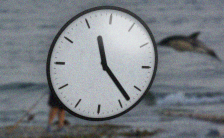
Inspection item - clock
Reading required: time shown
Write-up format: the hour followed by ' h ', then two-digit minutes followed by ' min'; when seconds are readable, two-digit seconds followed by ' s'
11 h 23 min
